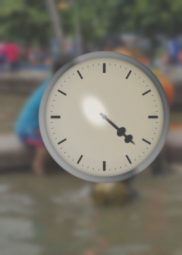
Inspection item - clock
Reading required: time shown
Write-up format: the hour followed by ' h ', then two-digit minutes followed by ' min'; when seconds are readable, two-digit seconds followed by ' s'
4 h 22 min
